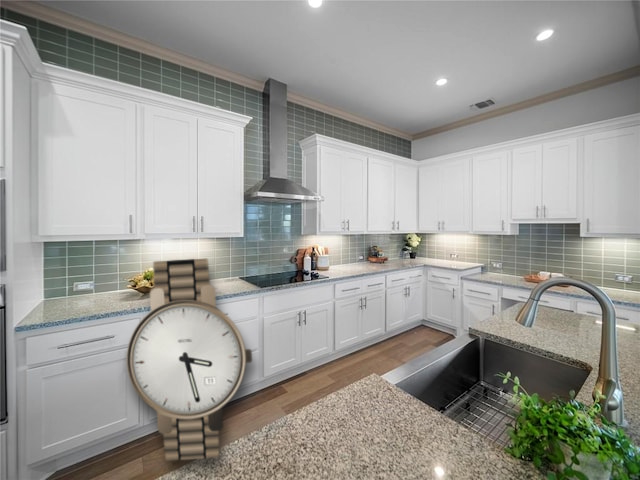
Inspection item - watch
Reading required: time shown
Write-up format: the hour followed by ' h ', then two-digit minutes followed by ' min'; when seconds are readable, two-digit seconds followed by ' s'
3 h 28 min
